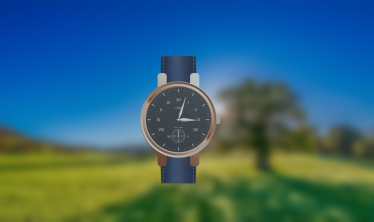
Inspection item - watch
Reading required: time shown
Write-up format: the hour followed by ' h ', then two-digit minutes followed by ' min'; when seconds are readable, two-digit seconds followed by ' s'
3 h 03 min
